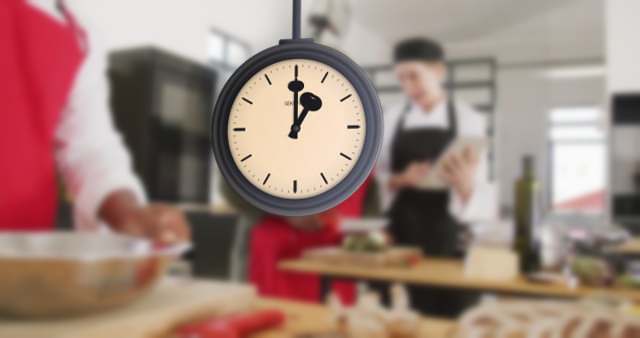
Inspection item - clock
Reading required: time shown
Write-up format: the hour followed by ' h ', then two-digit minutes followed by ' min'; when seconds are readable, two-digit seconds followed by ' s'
1 h 00 min
